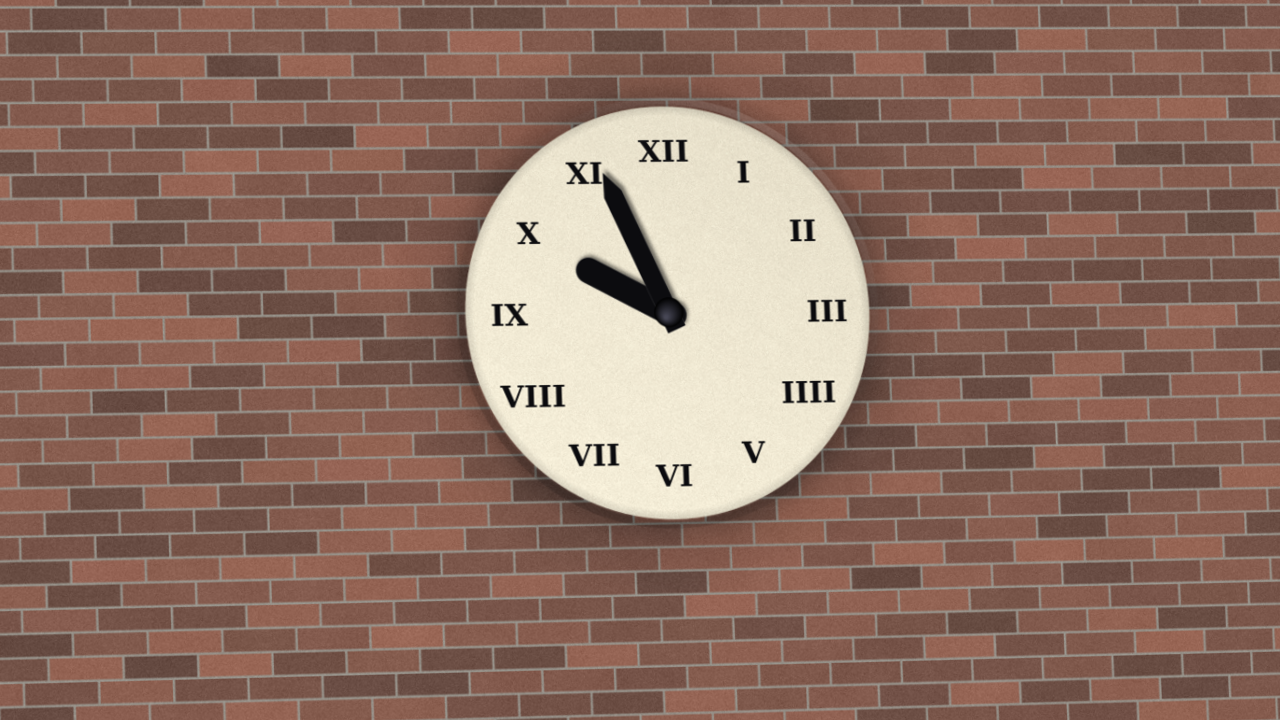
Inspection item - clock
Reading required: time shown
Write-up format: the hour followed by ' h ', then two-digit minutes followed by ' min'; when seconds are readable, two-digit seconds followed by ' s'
9 h 56 min
